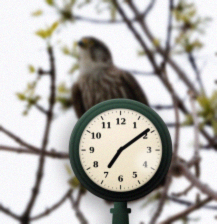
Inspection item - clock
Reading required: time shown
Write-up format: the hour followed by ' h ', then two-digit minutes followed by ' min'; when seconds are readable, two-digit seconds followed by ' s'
7 h 09 min
